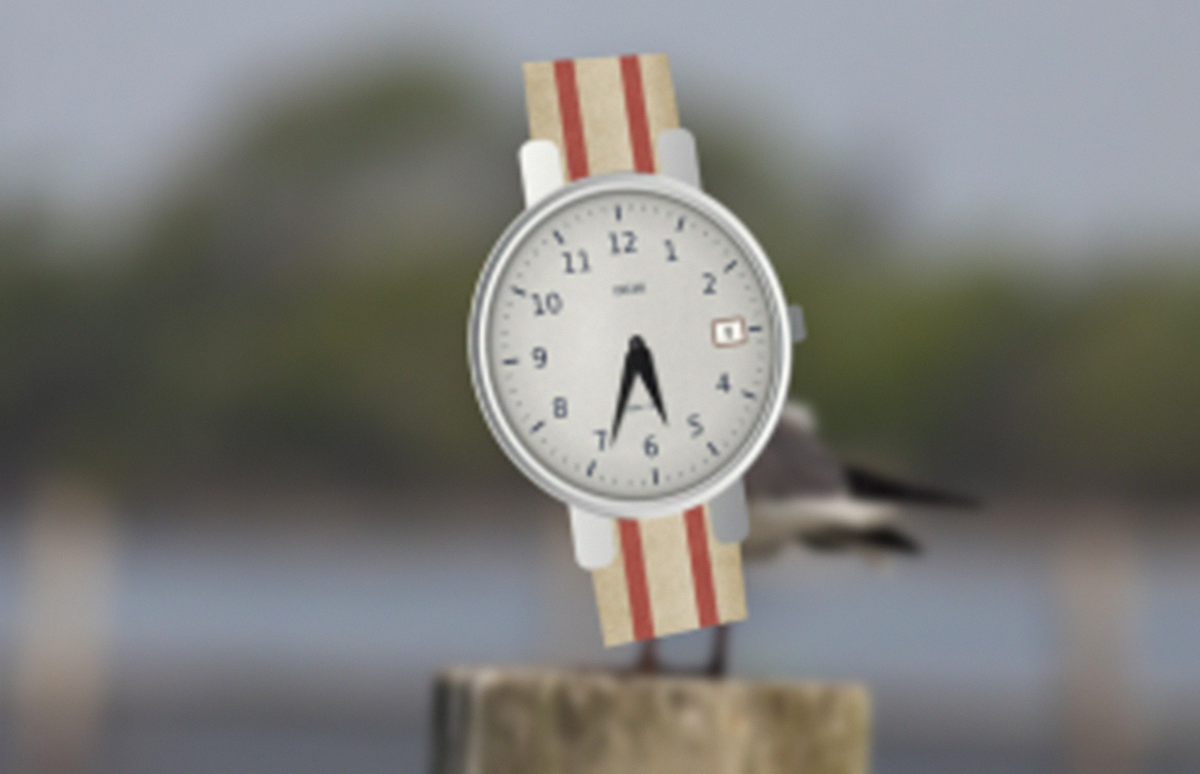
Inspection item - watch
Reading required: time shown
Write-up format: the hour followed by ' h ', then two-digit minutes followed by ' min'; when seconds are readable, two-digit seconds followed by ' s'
5 h 34 min
